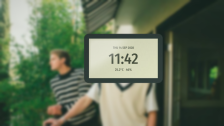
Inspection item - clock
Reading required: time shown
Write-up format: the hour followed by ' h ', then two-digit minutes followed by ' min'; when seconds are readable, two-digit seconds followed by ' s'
11 h 42 min
